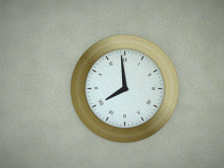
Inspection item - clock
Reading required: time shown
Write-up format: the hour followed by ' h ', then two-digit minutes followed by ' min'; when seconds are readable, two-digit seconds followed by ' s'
7 h 59 min
